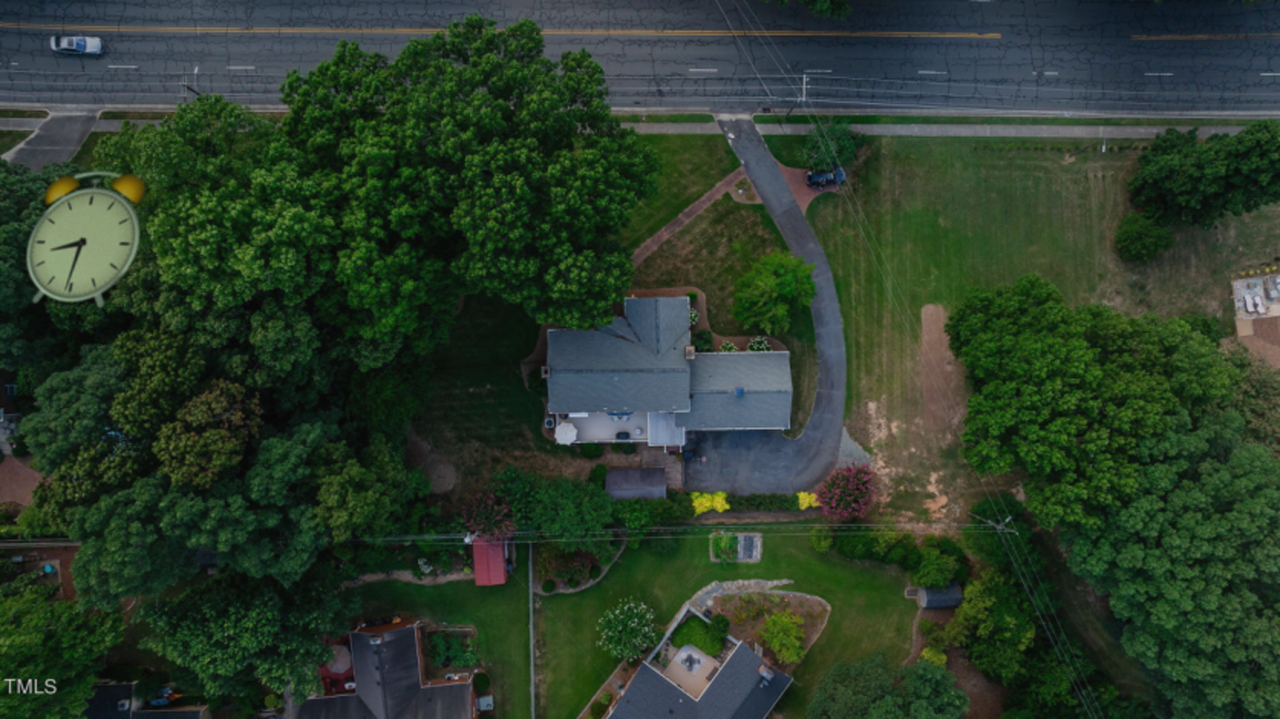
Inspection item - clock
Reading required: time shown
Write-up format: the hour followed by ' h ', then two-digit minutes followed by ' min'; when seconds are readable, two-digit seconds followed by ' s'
8 h 31 min
